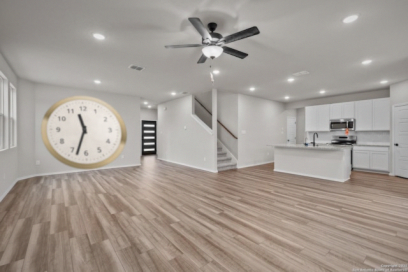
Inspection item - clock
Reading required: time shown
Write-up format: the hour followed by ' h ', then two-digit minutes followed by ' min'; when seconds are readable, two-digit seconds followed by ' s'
11 h 33 min
